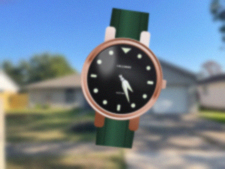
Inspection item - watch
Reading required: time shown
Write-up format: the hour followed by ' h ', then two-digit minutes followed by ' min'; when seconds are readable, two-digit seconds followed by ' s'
4 h 26 min
